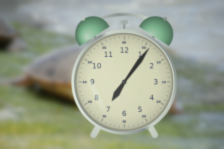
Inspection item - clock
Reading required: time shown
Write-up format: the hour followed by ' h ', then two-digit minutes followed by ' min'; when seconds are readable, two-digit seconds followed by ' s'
7 h 06 min
